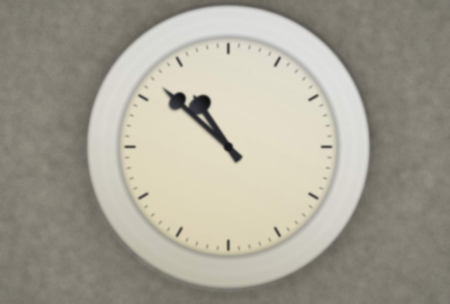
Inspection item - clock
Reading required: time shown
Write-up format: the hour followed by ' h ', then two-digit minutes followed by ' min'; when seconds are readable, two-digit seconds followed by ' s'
10 h 52 min
